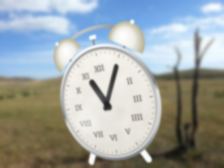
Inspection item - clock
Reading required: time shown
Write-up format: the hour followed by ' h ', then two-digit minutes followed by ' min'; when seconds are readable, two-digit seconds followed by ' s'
11 h 05 min
